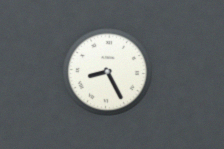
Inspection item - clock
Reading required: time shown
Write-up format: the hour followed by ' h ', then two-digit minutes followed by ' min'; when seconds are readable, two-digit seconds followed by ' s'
8 h 25 min
